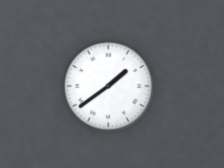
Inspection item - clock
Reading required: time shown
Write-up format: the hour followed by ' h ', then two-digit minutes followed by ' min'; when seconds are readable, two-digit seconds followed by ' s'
1 h 39 min
